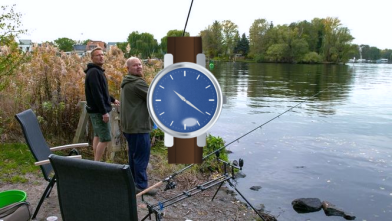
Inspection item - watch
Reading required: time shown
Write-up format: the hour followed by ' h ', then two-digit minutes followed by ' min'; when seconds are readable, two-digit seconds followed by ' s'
10 h 21 min
